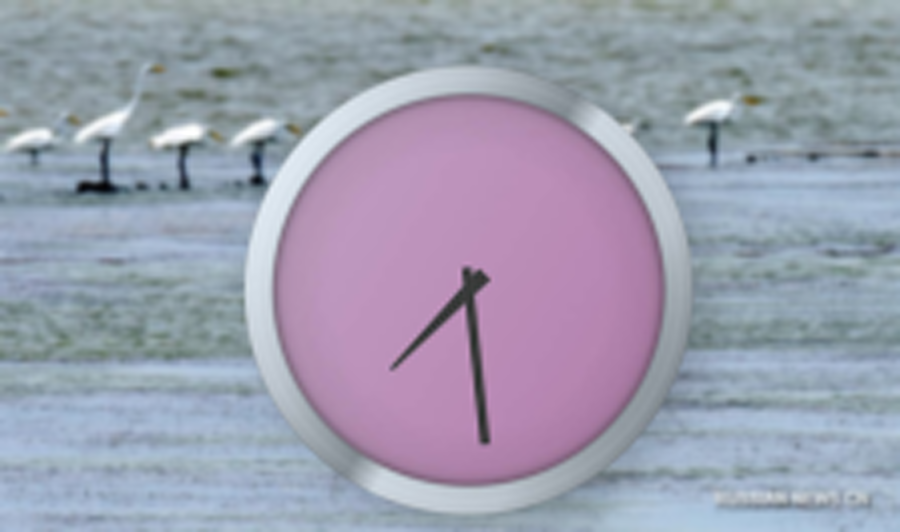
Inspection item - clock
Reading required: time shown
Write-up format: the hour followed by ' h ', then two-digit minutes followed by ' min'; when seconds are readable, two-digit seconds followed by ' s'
7 h 29 min
